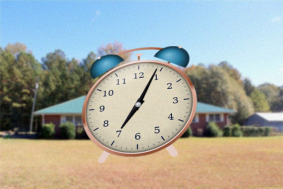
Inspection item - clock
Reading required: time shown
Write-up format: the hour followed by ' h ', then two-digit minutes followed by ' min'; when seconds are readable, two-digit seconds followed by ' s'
7 h 04 min
